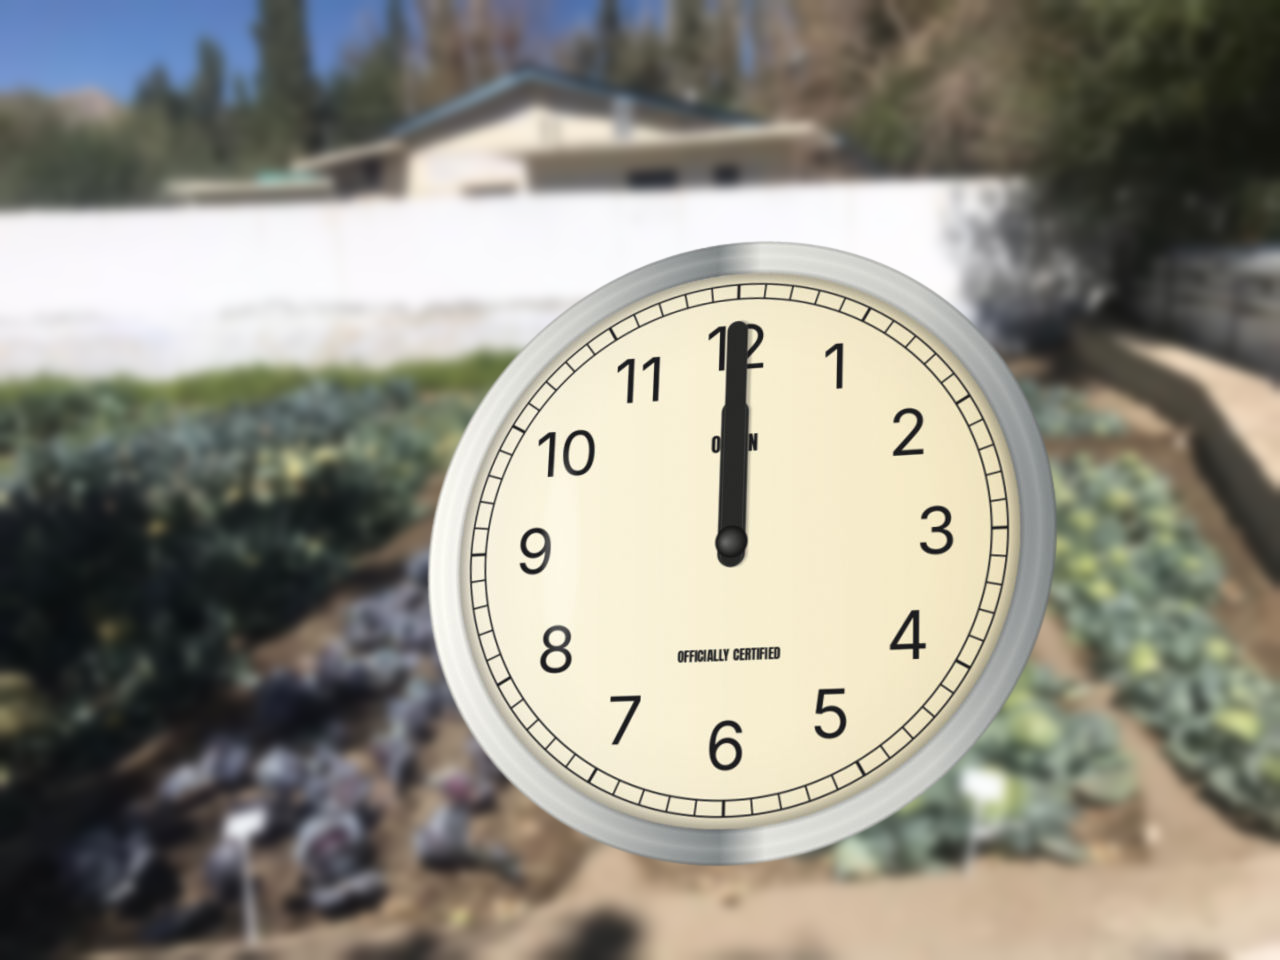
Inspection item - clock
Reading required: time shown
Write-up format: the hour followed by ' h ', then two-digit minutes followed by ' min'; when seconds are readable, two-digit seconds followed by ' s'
12 h 00 min
